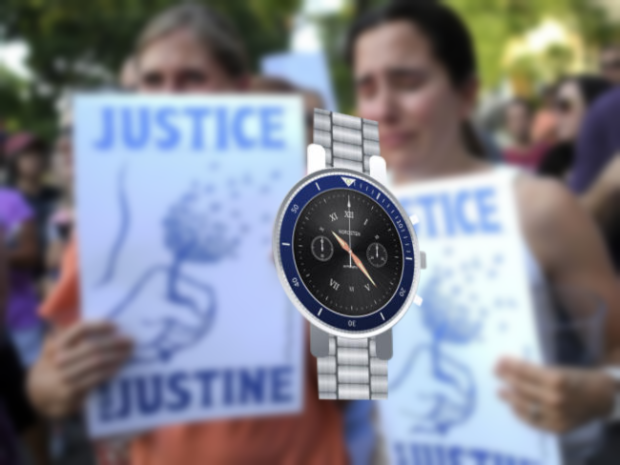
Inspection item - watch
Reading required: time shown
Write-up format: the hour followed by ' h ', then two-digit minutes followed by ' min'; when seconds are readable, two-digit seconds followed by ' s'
10 h 23 min
